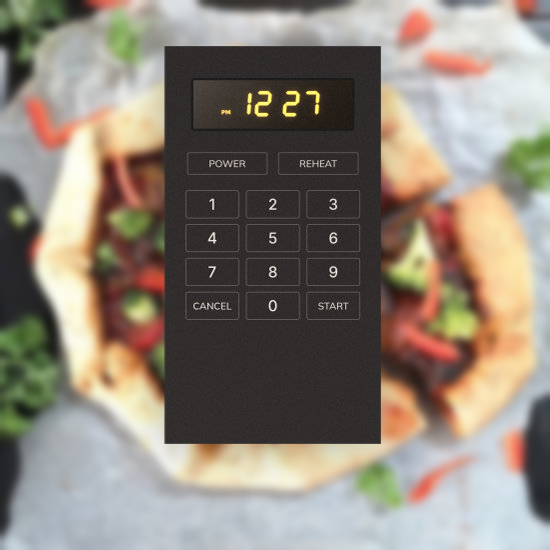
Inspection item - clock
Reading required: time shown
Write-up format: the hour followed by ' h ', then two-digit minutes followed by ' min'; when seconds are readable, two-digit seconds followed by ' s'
12 h 27 min
